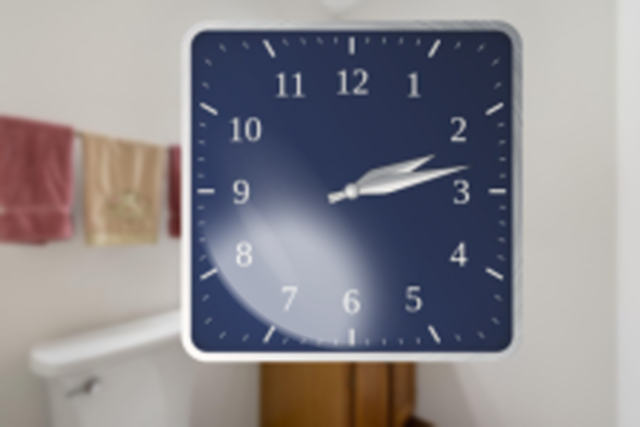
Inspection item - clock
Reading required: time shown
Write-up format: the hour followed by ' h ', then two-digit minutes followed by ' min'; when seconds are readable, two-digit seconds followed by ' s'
2 h 13 min
